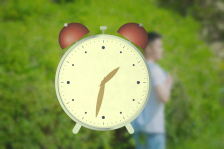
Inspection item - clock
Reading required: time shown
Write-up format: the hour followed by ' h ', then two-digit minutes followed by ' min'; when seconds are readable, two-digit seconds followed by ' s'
1 h 32 min
